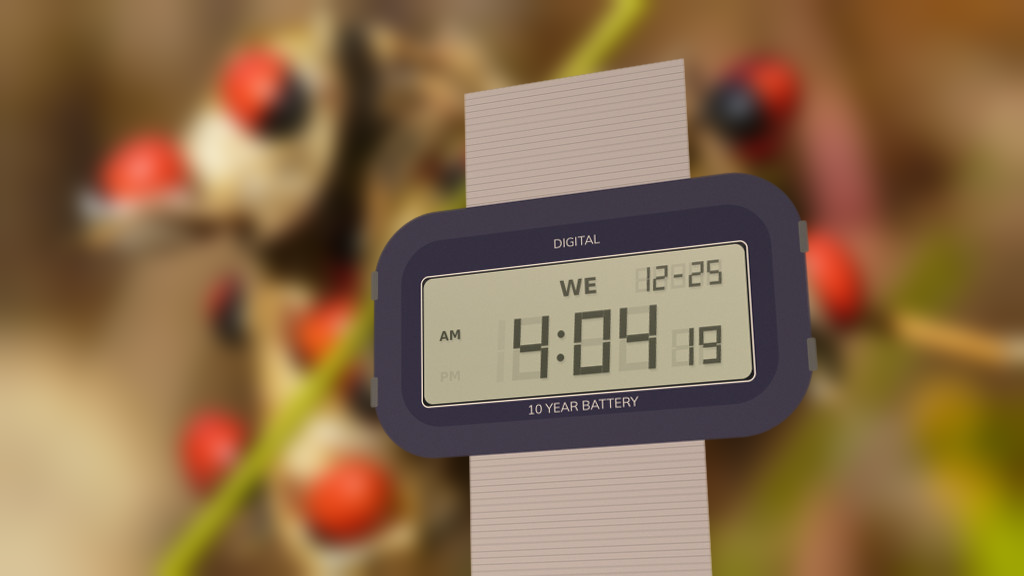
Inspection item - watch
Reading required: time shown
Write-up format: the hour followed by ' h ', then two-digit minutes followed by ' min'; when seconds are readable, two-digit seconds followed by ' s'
4 h 04 min 19 s
